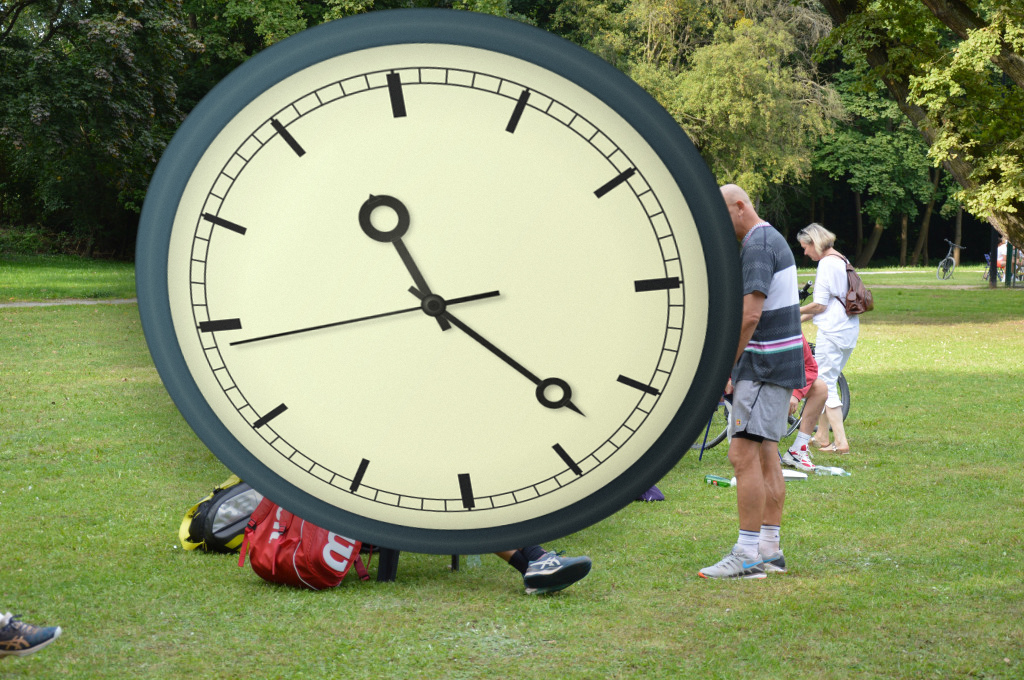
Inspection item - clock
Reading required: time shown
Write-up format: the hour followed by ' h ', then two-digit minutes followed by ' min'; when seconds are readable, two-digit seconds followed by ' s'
11 h 22 min 44 s
